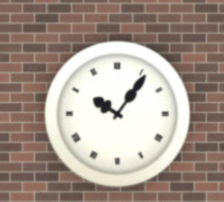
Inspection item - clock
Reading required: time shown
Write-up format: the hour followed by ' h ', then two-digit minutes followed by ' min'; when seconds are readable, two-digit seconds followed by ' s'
10 h 06 min
